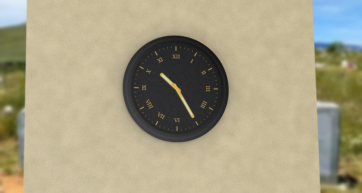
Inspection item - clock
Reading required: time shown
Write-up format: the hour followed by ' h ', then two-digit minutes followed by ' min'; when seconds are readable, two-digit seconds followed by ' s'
10 h 25 min
